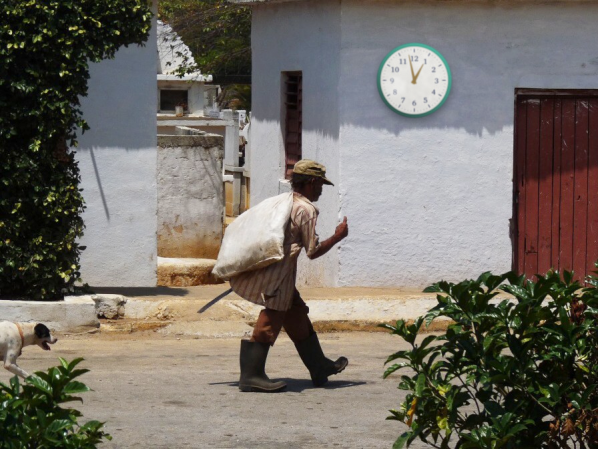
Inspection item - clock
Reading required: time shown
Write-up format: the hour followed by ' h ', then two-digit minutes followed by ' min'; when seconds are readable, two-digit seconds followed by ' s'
12 h 58 min
